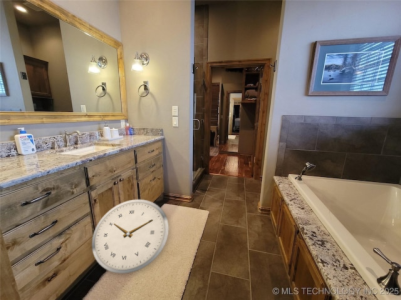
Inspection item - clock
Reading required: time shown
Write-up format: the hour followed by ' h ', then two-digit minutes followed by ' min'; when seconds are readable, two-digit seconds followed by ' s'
10 h 10 min
